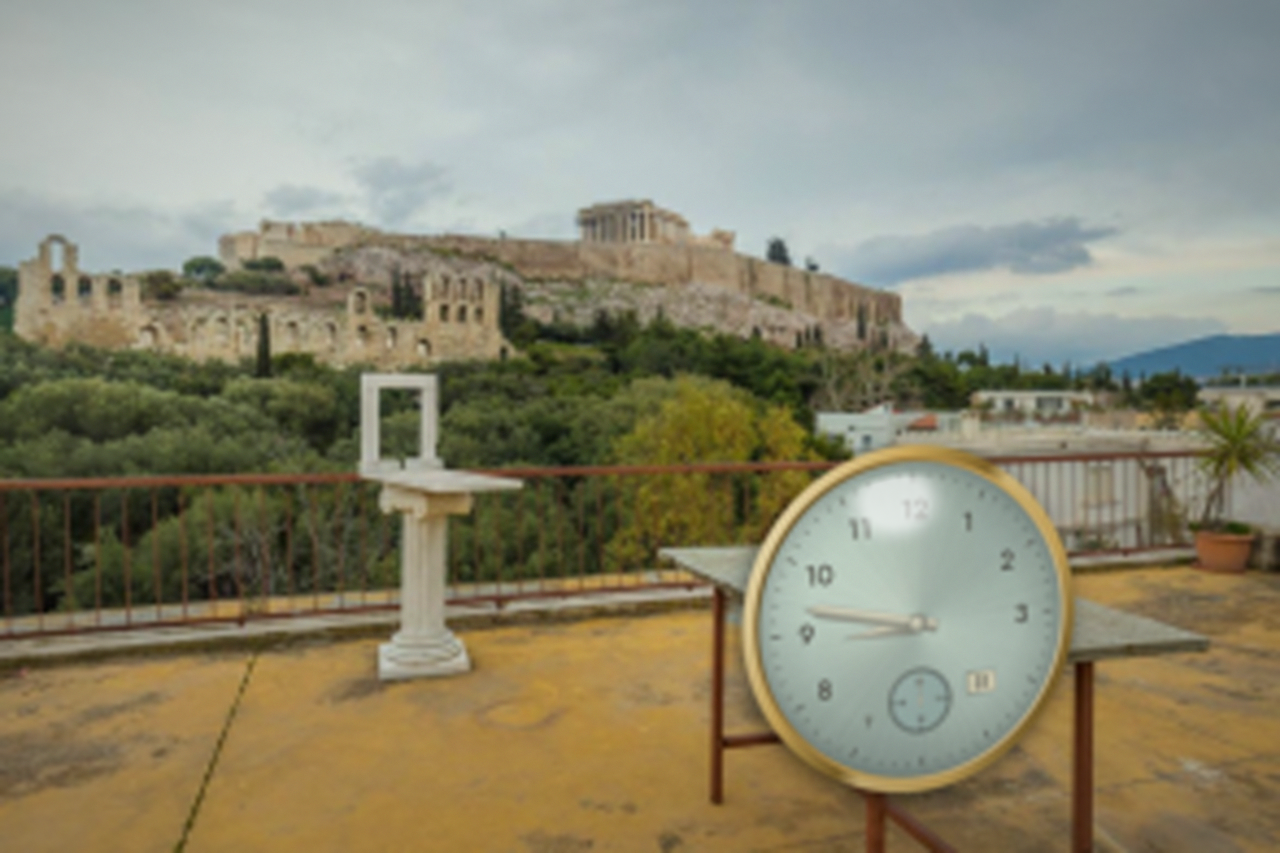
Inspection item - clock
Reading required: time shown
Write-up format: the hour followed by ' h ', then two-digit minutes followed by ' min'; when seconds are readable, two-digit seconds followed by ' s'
8 h 47 min
